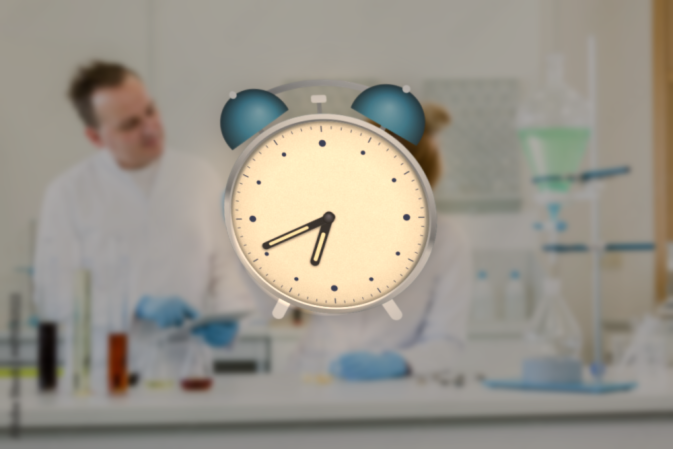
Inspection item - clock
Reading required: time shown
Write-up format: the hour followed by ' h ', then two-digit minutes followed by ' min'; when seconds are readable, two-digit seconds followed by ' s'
6 h 41 min
